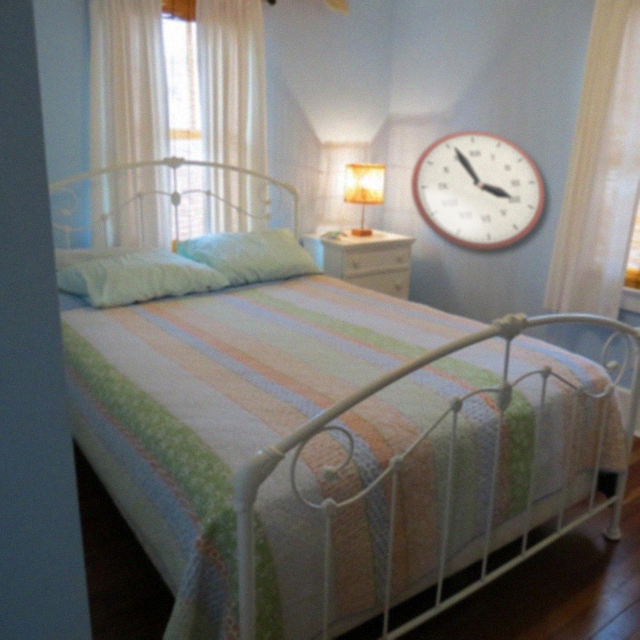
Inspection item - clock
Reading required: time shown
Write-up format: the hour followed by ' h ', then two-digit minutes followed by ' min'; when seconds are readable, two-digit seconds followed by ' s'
3 h 56 min
